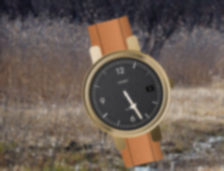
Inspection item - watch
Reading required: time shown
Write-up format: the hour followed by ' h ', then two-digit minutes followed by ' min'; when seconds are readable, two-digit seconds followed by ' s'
5 h 27 min
